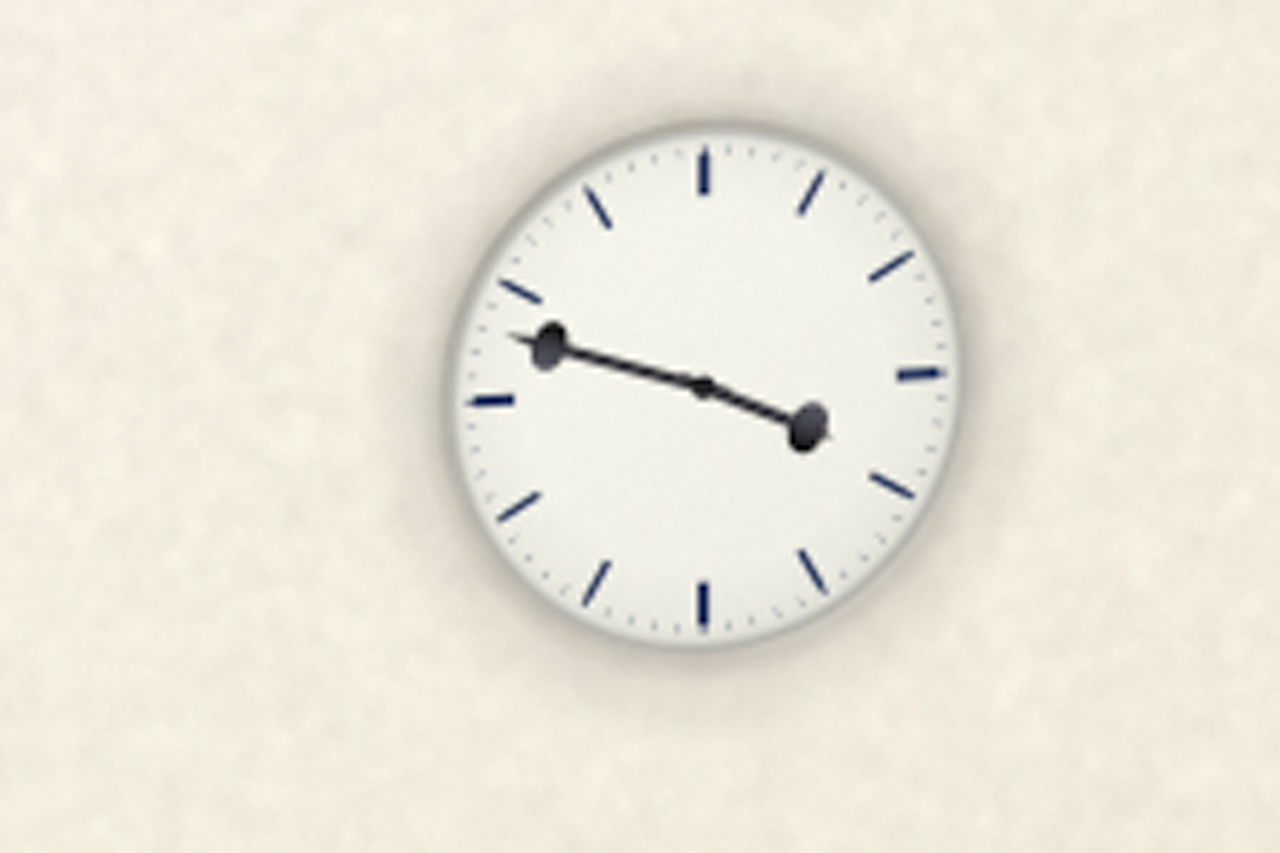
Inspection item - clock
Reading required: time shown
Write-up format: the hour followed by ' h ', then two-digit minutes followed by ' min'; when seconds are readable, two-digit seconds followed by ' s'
3 h 48 min
